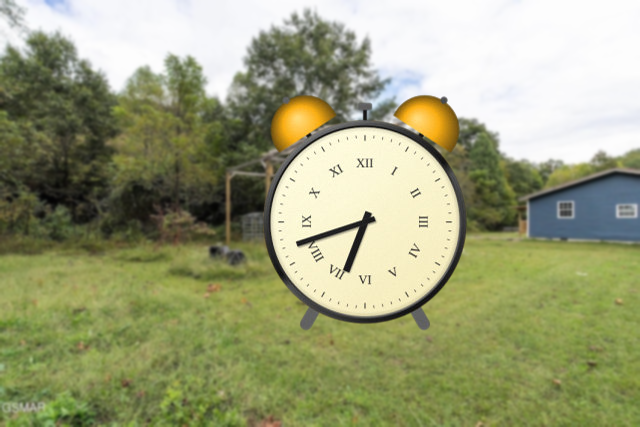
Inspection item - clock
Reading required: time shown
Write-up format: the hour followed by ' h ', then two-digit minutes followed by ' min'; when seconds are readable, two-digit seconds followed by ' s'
6 h 42 min
